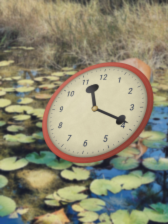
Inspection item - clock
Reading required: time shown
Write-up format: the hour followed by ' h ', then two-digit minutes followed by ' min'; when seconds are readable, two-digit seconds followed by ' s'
11 h 19 min
